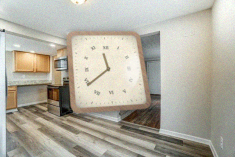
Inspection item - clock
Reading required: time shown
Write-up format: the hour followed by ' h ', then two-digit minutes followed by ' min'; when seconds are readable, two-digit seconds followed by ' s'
11 h 39 min
